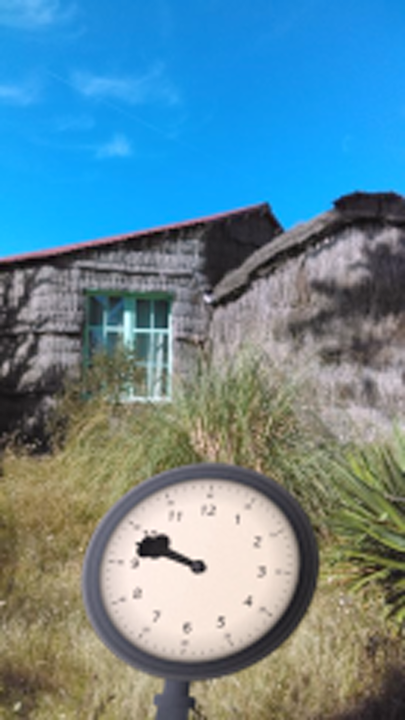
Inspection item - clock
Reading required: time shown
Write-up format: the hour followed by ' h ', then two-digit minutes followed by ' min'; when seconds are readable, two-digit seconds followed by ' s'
9 h 48 min
